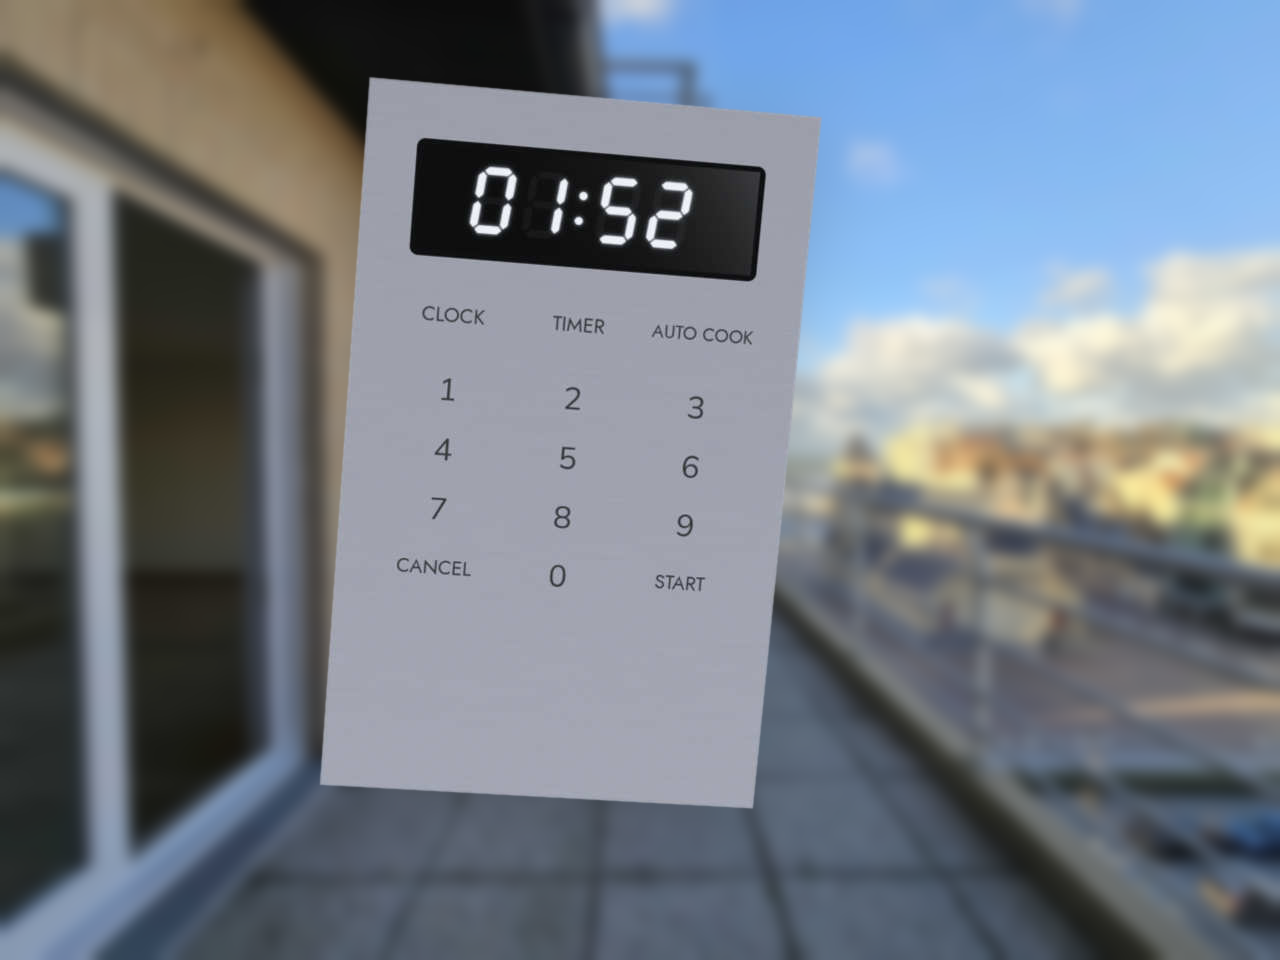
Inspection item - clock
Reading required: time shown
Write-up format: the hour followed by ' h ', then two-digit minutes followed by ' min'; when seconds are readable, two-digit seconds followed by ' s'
1 h 52 min
